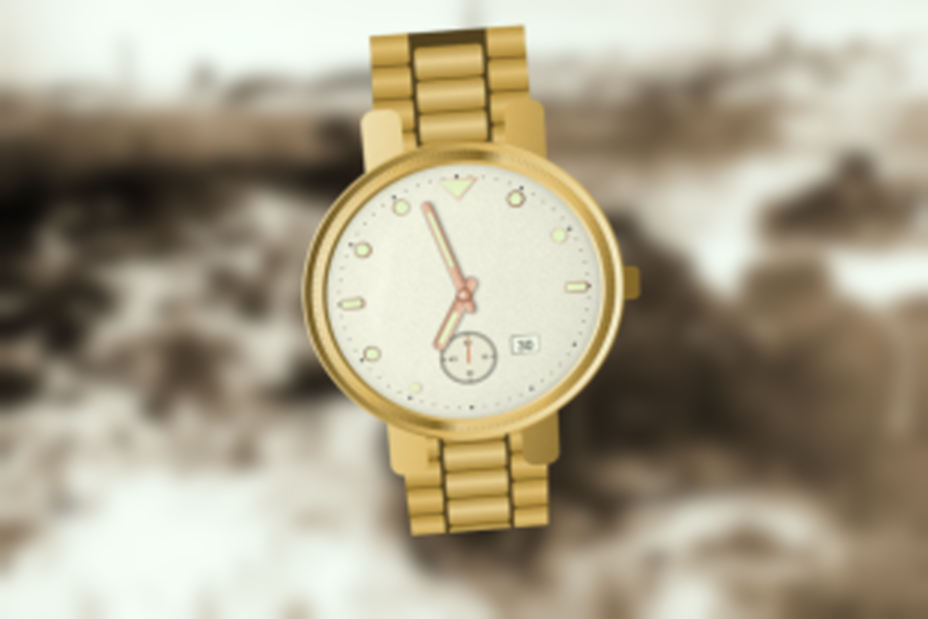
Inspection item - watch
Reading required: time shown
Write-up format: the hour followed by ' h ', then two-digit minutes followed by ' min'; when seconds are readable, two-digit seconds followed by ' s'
6 h 57 min
